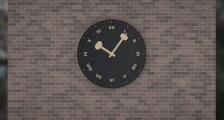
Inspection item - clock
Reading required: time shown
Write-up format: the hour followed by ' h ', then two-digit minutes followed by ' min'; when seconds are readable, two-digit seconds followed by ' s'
10 h 06 min
